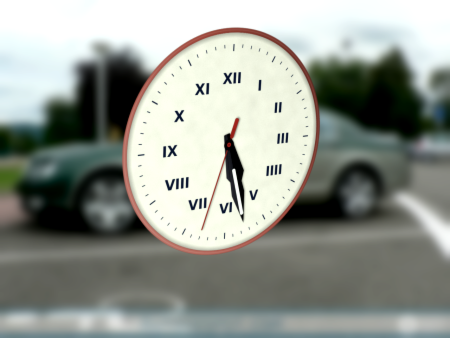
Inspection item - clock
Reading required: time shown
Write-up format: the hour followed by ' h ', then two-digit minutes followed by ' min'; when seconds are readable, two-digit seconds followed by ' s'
5 h 27 min 33 s
